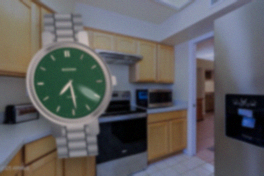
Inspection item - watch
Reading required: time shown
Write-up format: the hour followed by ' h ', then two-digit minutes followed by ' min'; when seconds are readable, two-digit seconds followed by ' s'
7 h 29 min
